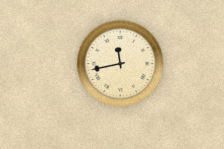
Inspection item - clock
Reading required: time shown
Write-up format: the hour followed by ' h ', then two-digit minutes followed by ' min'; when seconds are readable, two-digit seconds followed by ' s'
11 h 43 min
